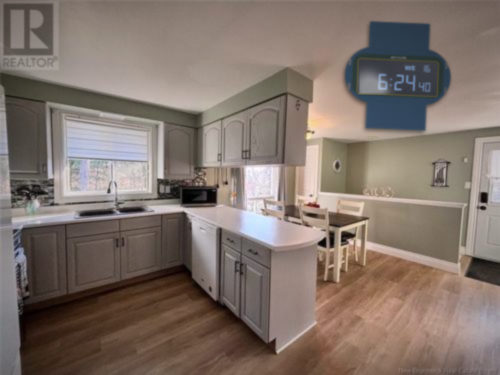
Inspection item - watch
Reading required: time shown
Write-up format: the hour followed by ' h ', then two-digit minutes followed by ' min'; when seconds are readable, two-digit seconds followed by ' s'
6 h 24 min
